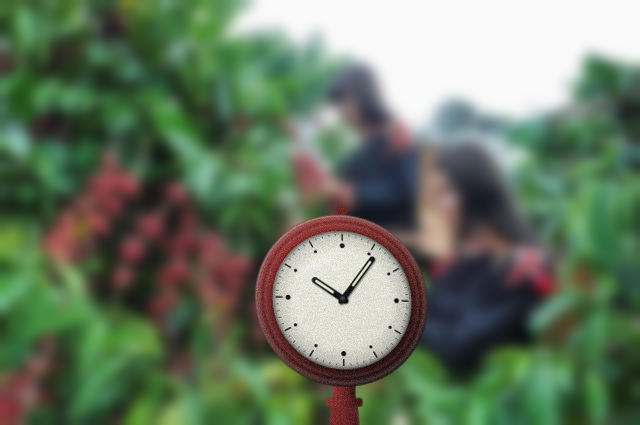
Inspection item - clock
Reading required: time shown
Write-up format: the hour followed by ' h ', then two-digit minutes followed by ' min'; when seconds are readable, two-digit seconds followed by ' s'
10 h 06 min
